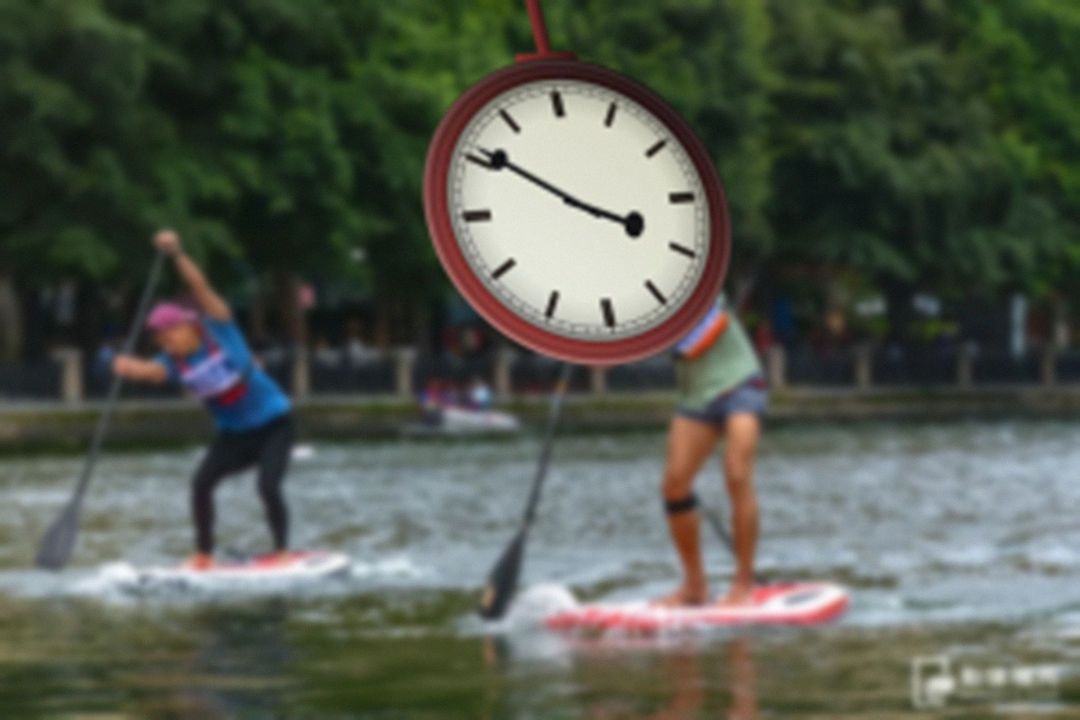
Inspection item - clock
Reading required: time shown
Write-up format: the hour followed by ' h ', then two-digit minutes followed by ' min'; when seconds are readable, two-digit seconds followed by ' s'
3 h 51 min
